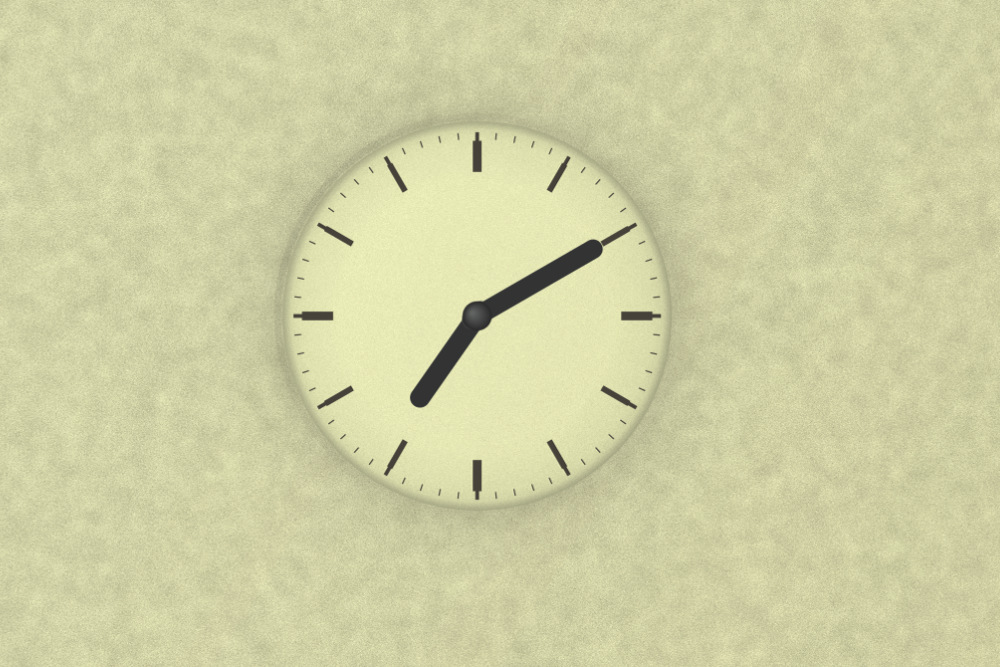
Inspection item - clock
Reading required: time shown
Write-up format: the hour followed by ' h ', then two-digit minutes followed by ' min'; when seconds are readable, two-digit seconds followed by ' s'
7 h 10 min
